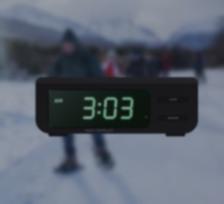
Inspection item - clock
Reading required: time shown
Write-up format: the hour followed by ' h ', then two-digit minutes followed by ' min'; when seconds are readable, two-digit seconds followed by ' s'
3 h 03 min
